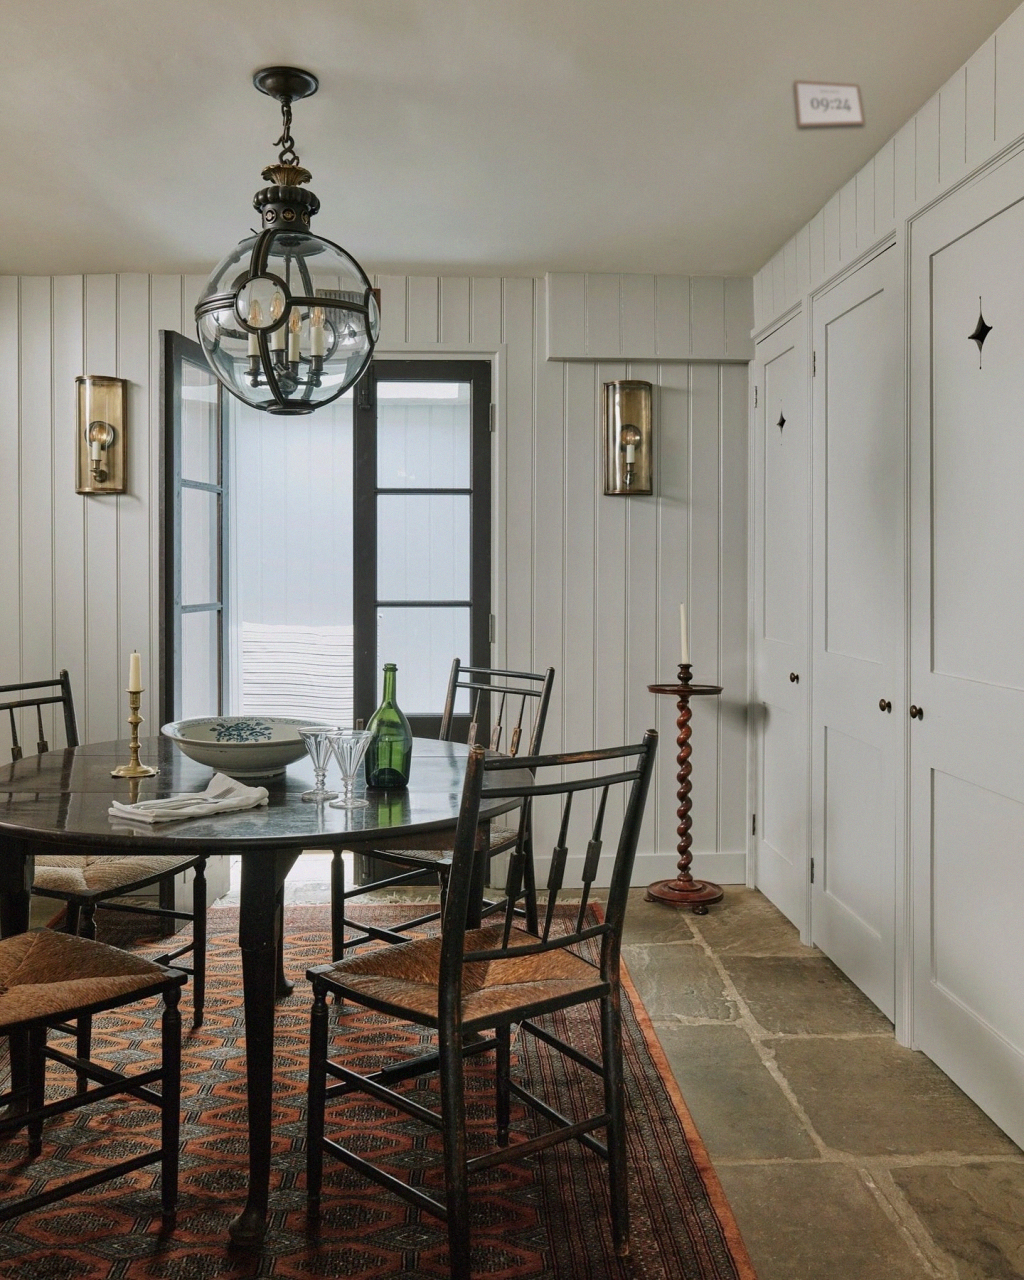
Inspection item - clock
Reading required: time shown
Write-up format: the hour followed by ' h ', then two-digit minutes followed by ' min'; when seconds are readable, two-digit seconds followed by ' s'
9 h 24 min
